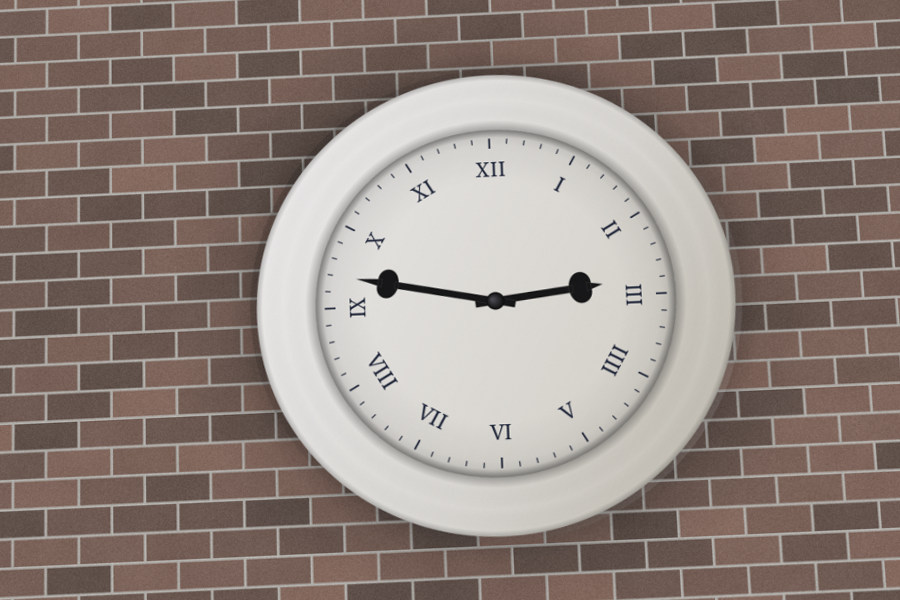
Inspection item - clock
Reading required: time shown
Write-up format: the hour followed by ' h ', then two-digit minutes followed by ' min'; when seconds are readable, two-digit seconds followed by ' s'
2 h 47 min
